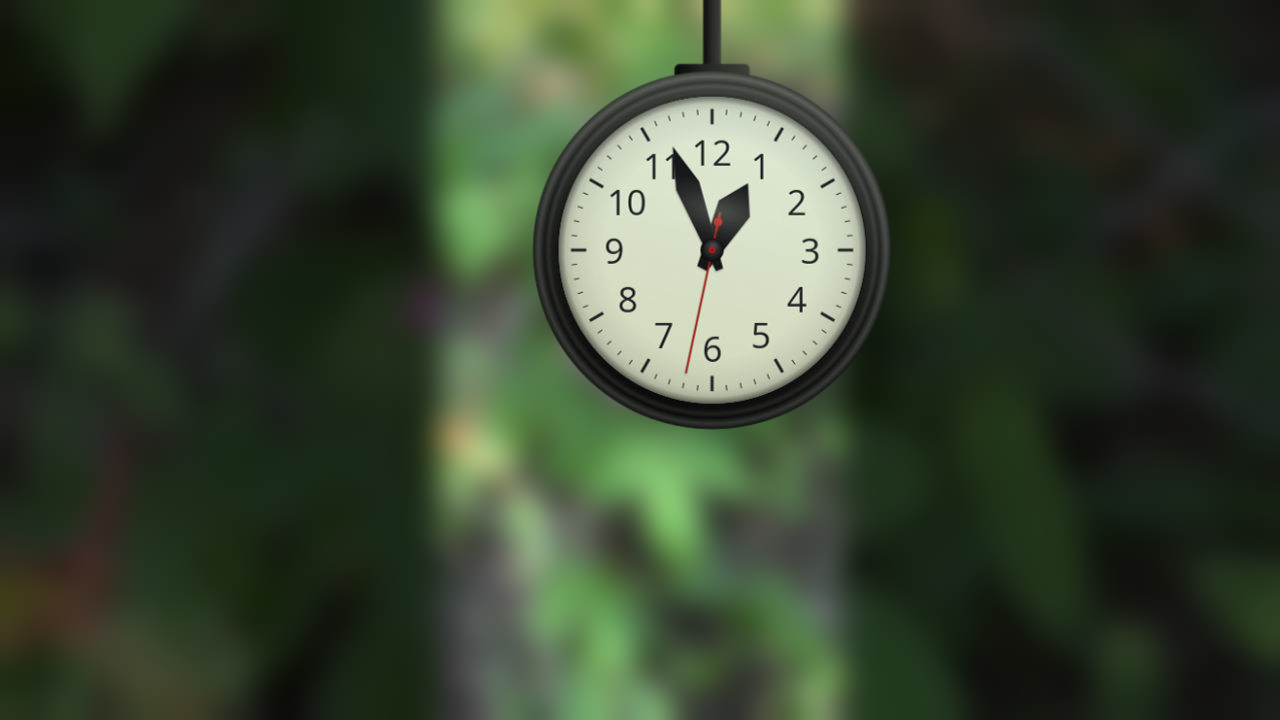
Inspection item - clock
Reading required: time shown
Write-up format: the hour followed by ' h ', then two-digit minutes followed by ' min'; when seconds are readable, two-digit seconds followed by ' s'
12 h 56 min 32 s
